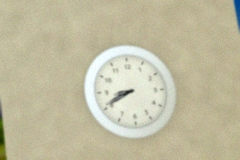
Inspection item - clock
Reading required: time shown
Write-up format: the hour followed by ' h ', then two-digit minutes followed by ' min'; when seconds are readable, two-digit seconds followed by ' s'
8 h 41 min
